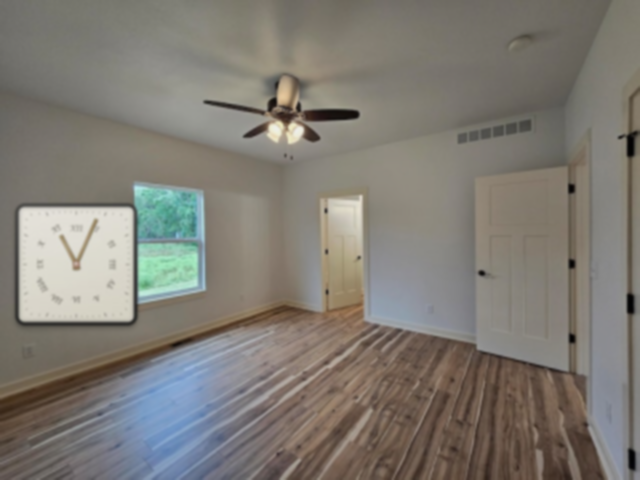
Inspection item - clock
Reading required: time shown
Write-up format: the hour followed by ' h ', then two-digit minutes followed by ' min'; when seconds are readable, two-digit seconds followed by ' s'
11 h 04 min
